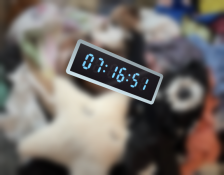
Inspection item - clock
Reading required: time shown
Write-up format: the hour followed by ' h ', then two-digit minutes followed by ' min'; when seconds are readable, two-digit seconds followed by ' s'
7 h 16 min 51 s
